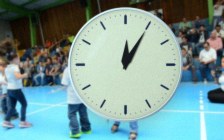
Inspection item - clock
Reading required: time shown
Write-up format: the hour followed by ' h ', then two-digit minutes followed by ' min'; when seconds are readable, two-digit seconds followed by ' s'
12 h 05 min
